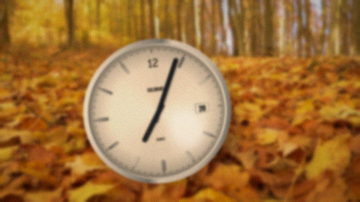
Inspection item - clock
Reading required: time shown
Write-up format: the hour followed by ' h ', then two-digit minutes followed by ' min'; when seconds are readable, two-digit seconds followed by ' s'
7 h 04 min
